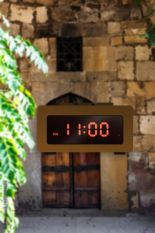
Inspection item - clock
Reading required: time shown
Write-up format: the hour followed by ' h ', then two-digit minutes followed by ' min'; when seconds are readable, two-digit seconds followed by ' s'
11 h 00 min
